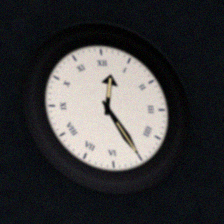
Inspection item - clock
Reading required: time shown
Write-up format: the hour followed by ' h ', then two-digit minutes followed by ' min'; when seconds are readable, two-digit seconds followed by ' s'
12 h 25 min
